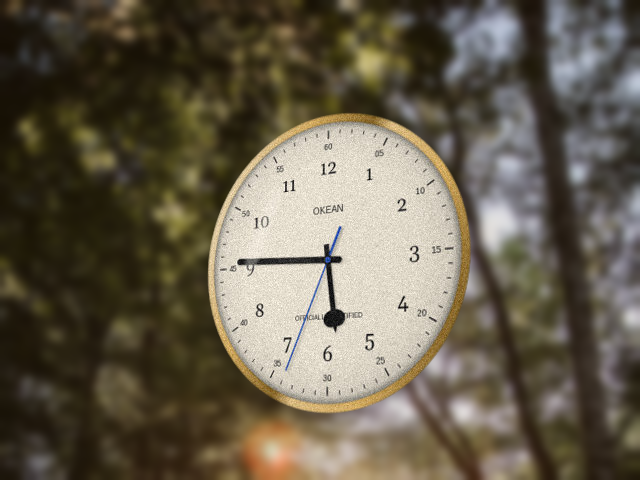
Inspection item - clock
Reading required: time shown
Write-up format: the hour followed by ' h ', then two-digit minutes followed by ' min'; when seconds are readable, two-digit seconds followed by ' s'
5 h 45 min 34 s
